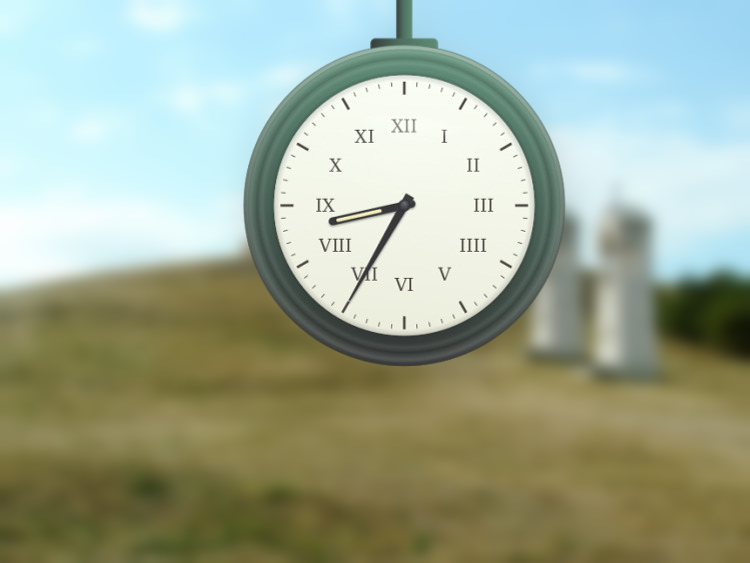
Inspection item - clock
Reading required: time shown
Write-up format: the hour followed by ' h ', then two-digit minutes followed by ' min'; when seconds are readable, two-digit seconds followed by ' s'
8 h 35 min
